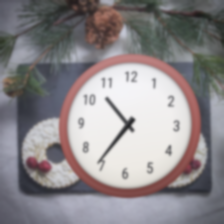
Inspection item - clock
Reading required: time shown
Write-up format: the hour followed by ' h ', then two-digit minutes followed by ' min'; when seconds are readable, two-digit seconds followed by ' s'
10 h 36 min
